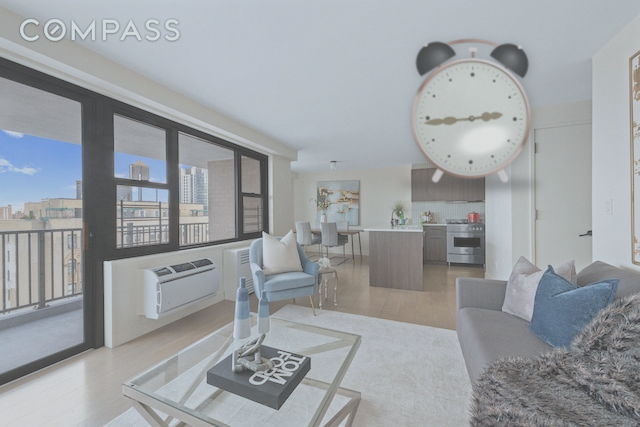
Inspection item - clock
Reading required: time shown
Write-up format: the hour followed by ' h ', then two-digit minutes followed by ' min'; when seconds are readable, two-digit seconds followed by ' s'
2 h 44 min
